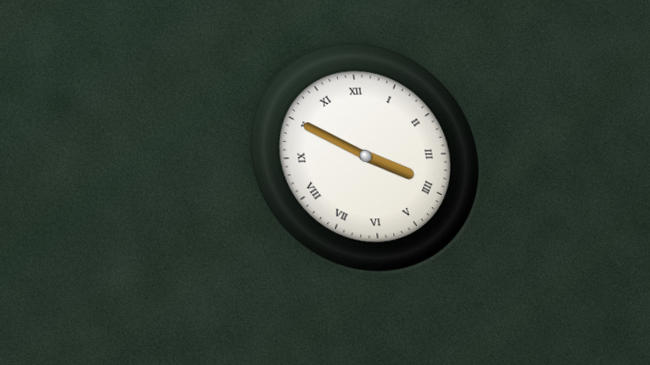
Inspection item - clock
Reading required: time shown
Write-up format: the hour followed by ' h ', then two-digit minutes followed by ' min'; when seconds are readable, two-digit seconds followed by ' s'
3 h 50 min
